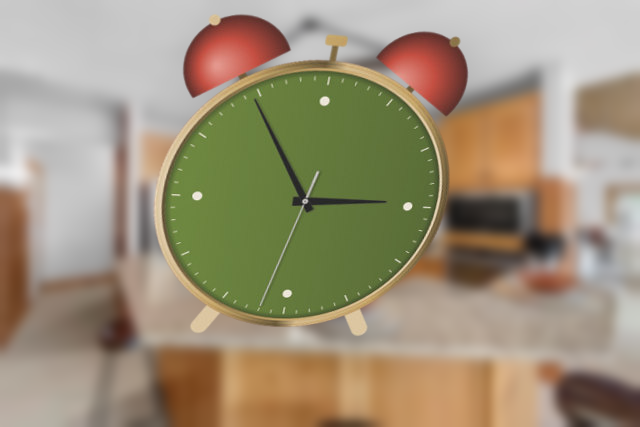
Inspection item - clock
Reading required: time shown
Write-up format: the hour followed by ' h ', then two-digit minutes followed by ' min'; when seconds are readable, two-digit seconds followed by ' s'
2 h 54 min 32 s
